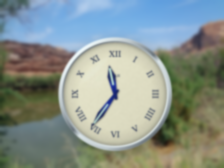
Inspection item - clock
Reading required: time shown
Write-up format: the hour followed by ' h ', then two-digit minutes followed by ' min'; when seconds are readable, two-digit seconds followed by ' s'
11 h 36 min
